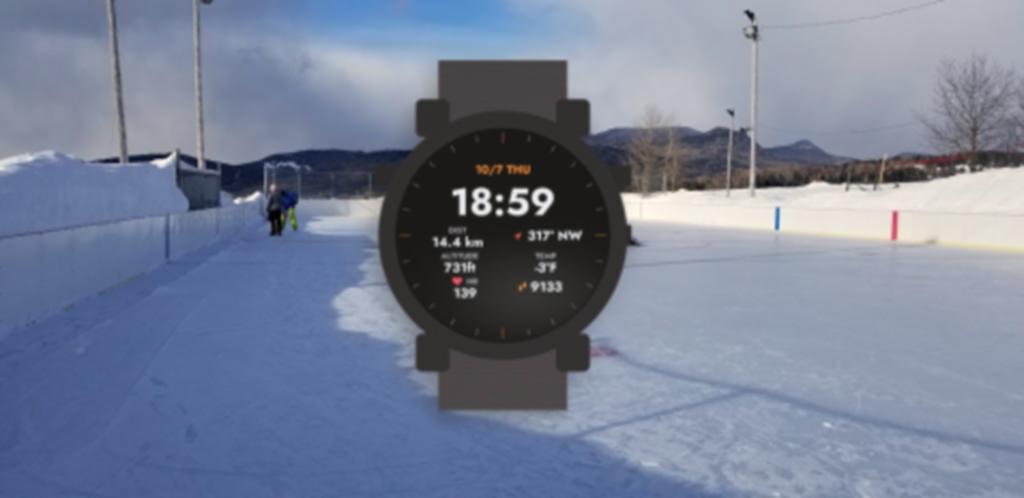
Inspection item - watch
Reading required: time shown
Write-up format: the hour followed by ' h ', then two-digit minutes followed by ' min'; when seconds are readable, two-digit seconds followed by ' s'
18 h 59 min
